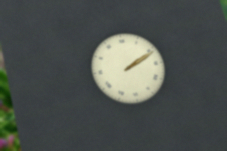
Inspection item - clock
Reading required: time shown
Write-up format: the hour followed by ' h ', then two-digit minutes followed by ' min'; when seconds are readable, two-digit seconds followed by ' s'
2 h 11 min
